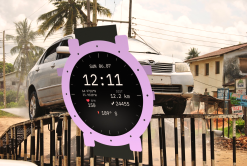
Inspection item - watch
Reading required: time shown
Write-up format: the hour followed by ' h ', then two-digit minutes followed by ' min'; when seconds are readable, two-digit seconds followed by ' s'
12 h 11 min
